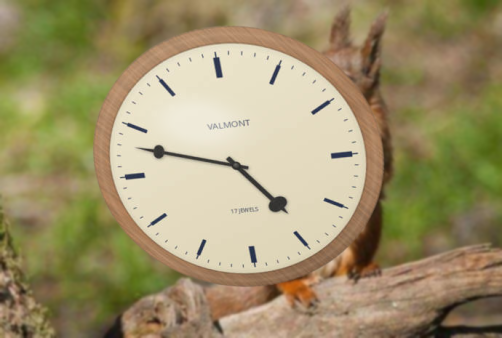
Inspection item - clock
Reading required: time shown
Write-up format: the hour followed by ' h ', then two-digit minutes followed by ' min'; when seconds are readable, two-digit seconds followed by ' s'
4 h 48 min
